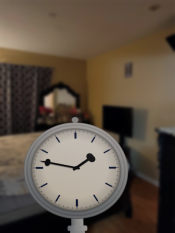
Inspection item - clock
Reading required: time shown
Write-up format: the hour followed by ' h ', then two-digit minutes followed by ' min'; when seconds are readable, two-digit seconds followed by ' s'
1 h 47 min
